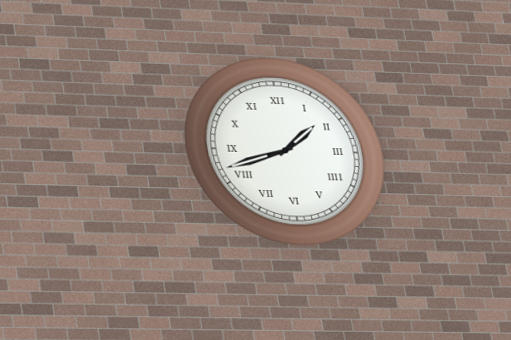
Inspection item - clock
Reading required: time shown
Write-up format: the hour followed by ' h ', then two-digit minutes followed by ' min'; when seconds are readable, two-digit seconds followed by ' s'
1 h 42 min
